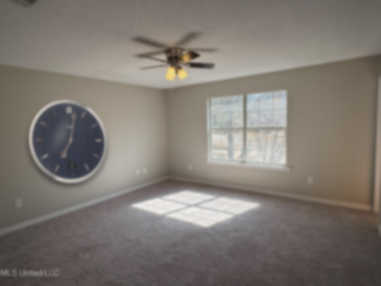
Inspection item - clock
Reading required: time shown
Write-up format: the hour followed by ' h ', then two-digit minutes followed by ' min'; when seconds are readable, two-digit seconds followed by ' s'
7 h 02 min
